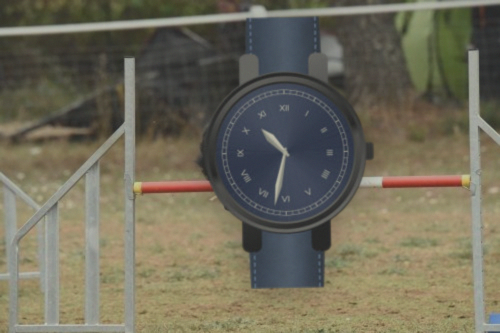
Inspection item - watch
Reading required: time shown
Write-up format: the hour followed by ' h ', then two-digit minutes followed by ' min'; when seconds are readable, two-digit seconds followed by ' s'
10 h 32 min
